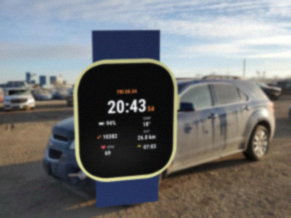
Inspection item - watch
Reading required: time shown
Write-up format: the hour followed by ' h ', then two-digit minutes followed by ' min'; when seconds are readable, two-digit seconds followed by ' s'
20 h 43 min
